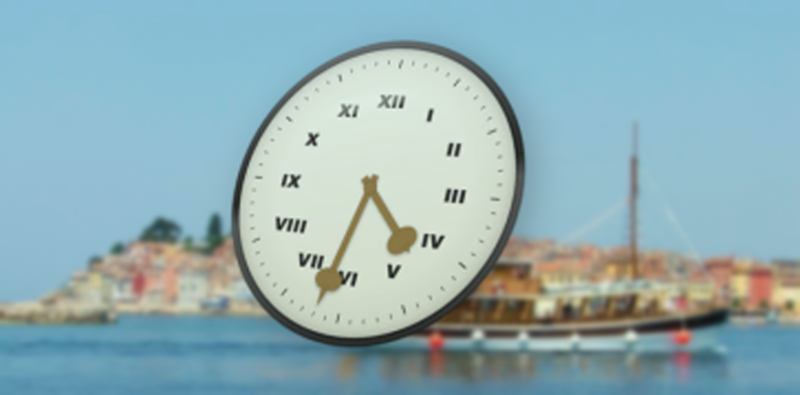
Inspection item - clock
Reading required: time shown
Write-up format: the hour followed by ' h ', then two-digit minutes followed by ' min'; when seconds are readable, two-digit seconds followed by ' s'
4 h 32 min
